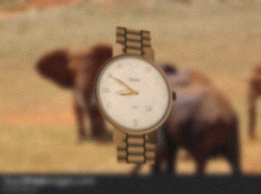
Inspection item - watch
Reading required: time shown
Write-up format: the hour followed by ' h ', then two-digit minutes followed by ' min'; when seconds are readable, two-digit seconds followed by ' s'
8 h 50 min
